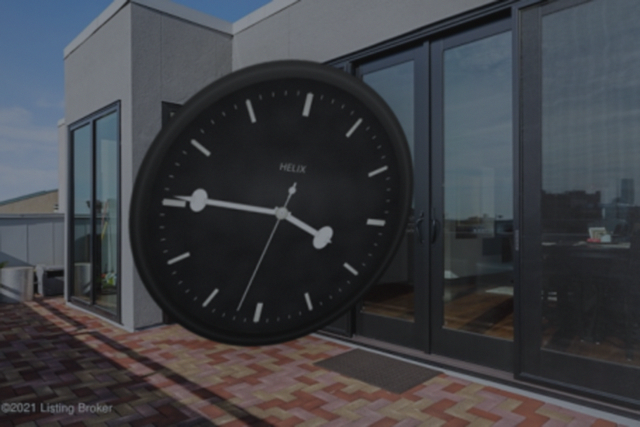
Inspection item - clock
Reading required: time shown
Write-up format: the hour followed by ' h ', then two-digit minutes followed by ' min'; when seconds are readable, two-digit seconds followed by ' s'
3 h 45 min 32 s
